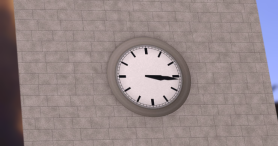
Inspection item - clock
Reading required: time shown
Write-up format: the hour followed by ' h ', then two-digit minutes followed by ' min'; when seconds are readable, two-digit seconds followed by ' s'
3 h 16 min
